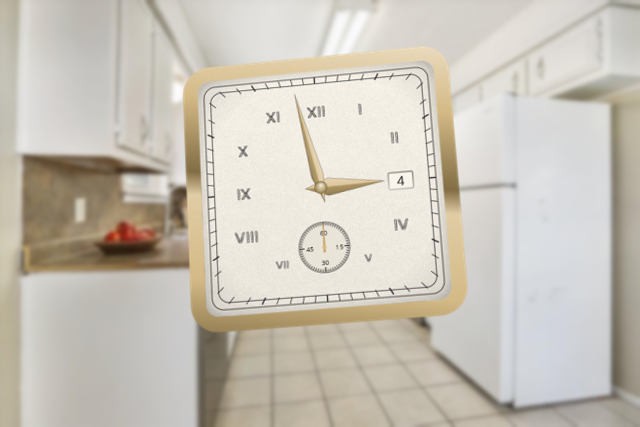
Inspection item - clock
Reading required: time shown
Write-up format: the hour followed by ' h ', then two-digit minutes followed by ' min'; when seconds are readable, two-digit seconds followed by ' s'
2 h 58 min
